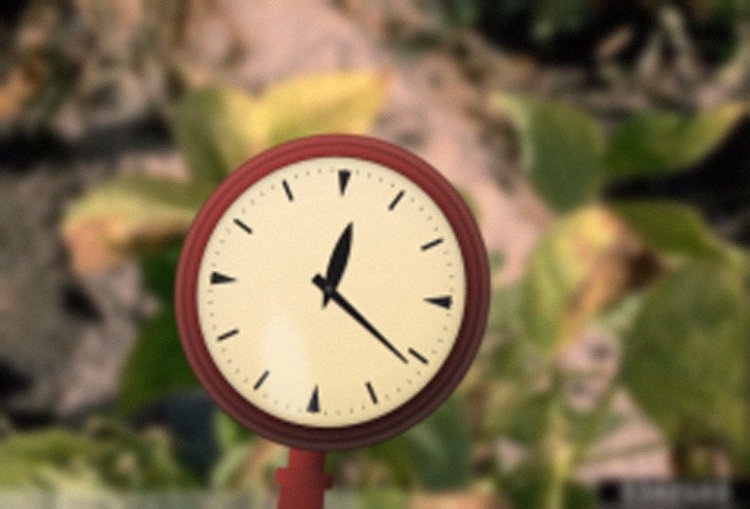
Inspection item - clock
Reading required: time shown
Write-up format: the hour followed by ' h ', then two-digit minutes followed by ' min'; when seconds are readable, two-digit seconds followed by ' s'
12 h 21 min
